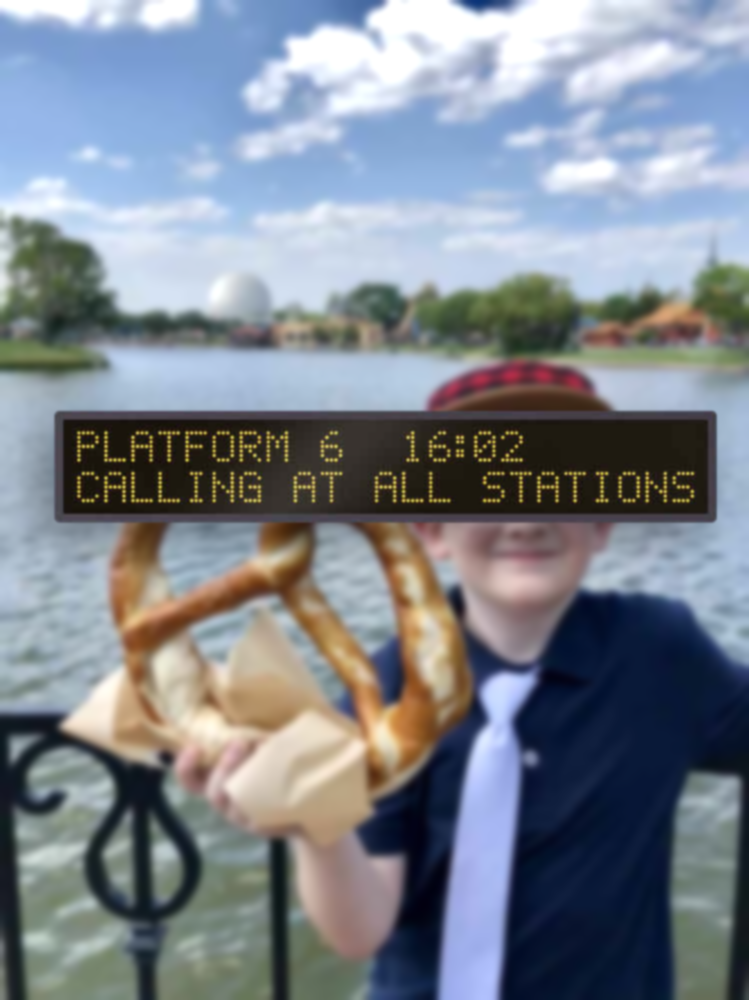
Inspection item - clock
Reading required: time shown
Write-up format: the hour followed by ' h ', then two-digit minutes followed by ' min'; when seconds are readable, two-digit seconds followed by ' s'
16 h 02 min
